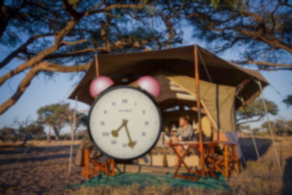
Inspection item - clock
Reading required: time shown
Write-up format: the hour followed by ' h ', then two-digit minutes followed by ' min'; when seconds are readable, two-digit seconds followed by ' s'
7 h 27 min
